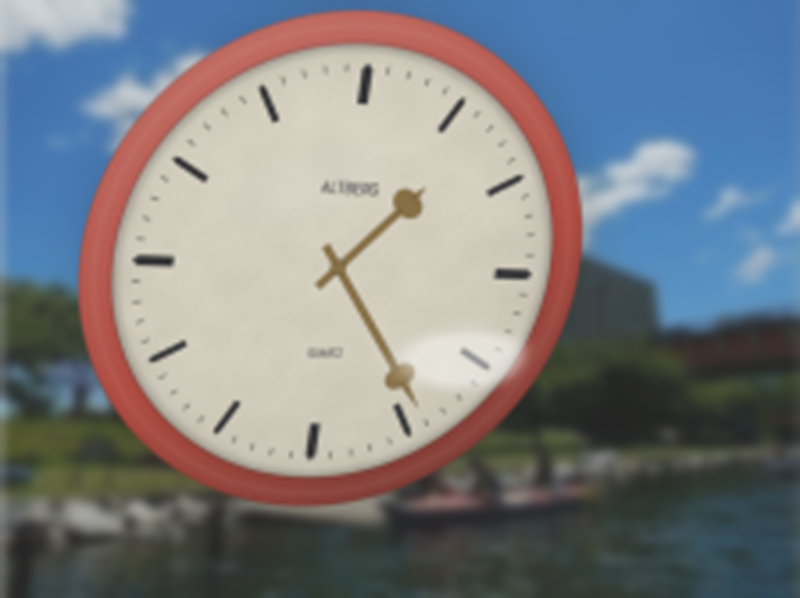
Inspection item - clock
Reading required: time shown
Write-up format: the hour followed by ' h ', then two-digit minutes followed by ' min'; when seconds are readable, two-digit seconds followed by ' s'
1 h 24 min
